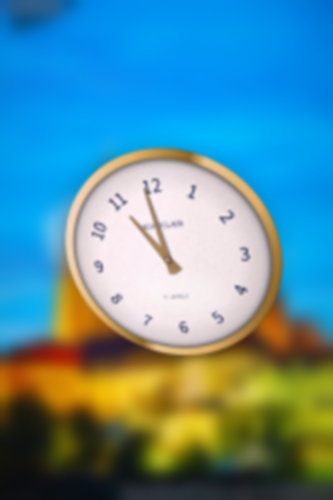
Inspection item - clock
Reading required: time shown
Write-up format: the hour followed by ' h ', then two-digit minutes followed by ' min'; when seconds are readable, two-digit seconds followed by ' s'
10 h 59 min
